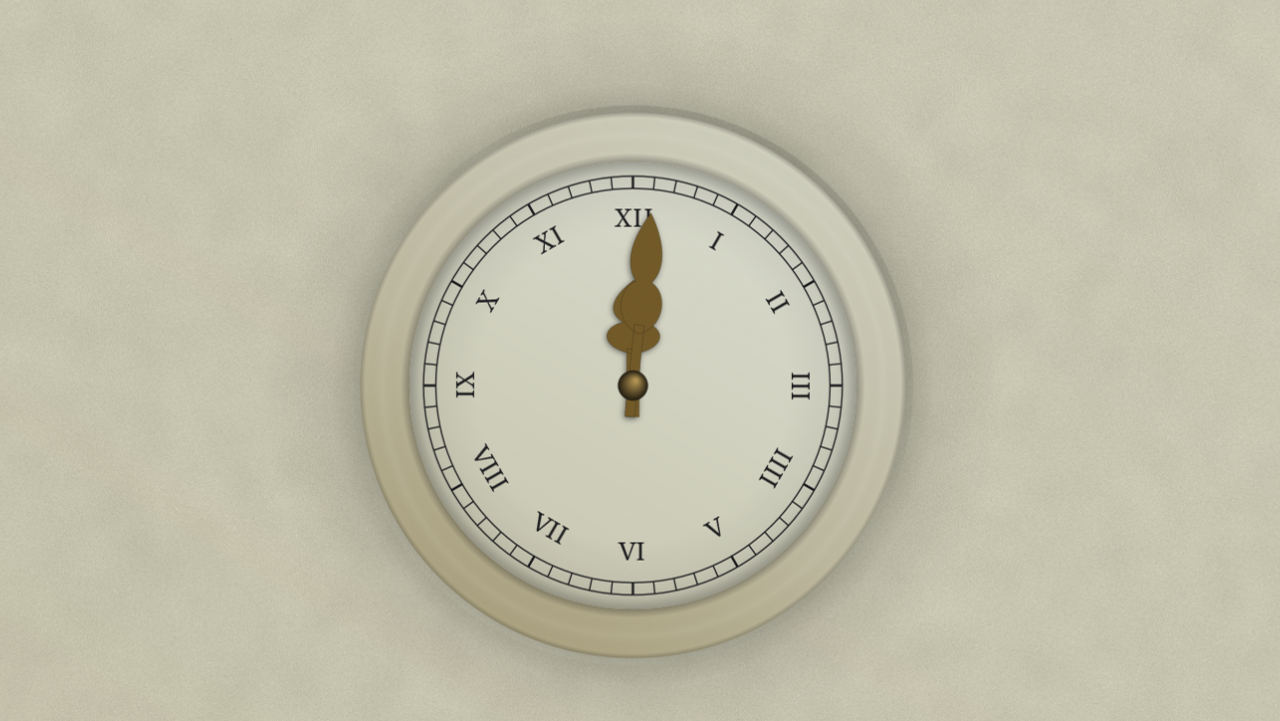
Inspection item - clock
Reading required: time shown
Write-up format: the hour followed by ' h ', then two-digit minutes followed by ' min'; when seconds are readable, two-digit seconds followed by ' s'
12 h 01 min
